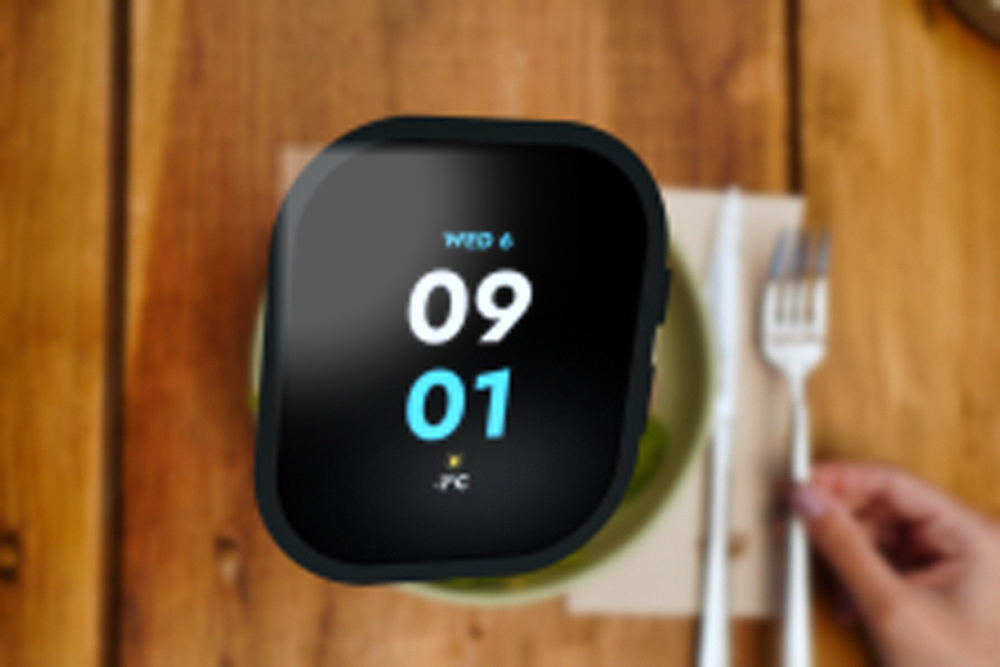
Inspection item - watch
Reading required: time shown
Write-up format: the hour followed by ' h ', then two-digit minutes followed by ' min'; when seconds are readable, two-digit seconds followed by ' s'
9 h 01 min
